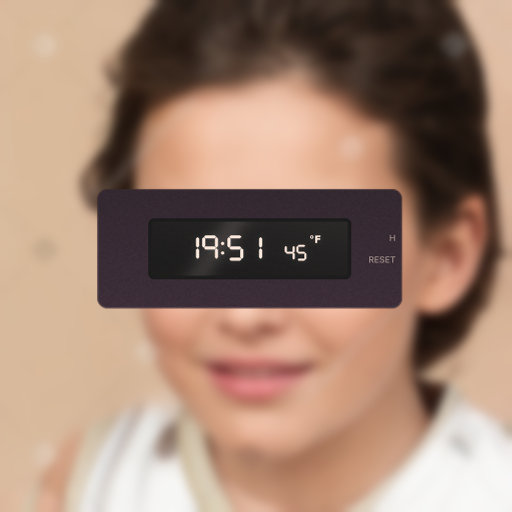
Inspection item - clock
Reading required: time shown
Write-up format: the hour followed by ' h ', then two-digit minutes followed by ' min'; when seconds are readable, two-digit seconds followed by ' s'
19 h 51 min
